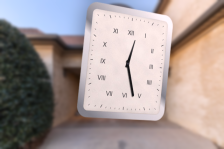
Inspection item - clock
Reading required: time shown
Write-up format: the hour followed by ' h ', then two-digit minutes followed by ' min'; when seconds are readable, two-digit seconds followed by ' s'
12 h 27 min
